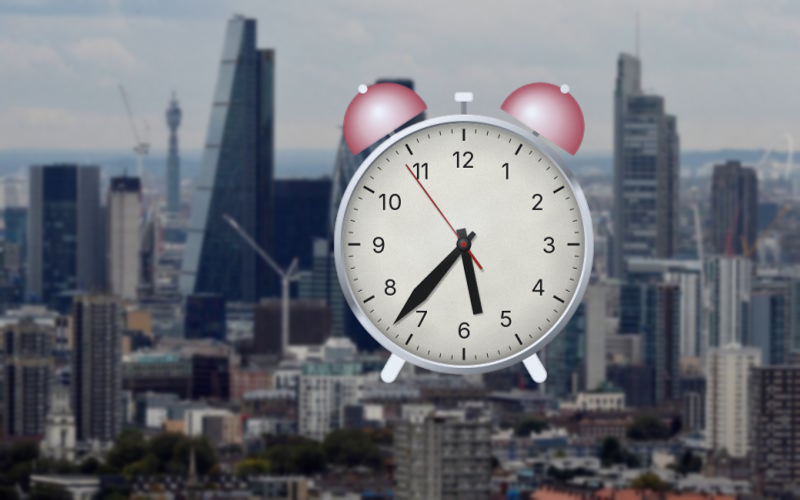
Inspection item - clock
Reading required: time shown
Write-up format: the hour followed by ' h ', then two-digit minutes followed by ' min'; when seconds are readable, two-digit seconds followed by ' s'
5 h 36 min 54 s
